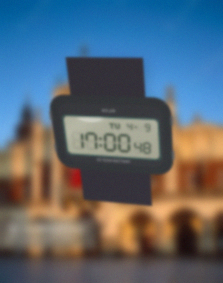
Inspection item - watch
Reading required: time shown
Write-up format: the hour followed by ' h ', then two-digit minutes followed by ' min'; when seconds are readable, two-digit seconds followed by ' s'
17 h 00 min 48 s
